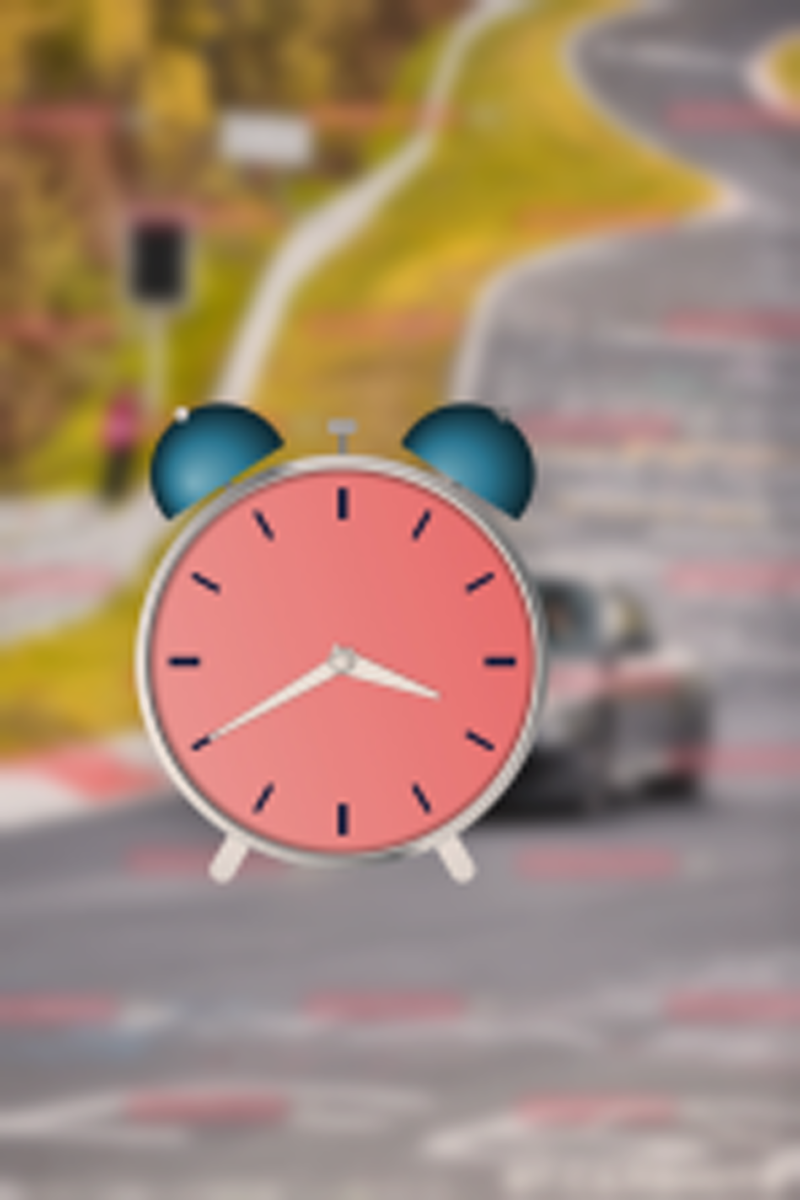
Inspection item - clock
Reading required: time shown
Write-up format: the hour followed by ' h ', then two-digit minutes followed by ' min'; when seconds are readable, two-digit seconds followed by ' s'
3 h 40 min
